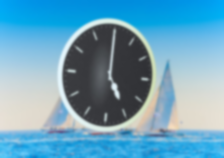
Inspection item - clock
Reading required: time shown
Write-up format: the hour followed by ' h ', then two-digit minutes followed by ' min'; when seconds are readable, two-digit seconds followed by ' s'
5 h 00 min
